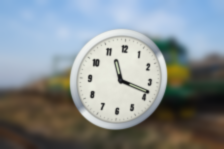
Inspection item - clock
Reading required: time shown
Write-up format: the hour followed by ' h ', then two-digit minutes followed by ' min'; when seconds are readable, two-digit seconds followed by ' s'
11 h 18 min
